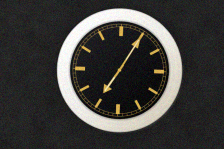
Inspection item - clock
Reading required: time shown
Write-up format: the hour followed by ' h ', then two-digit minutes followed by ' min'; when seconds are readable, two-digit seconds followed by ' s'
7 h 05 min
